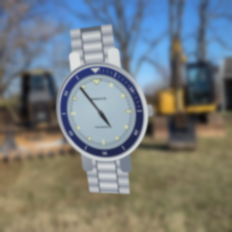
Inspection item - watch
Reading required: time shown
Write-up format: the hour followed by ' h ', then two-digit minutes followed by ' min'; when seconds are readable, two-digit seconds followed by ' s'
4 h 54 min
